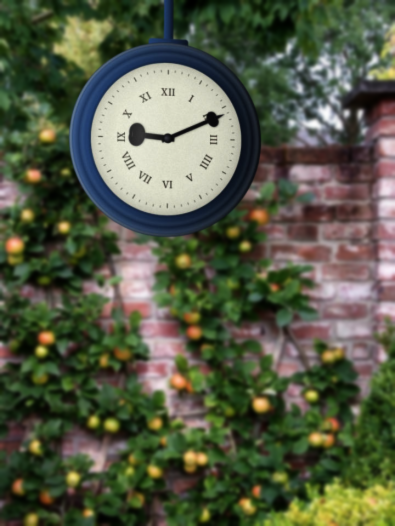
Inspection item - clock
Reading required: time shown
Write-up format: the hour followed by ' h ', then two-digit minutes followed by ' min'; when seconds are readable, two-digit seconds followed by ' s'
9 h 11 min
